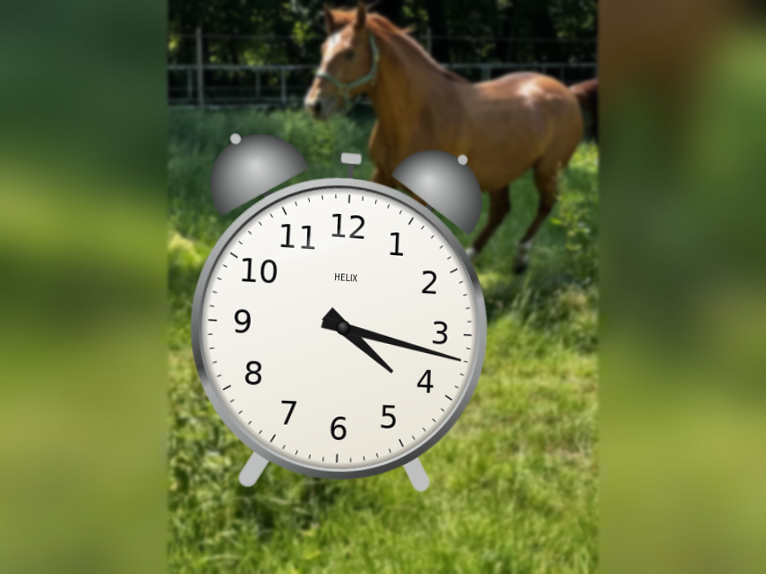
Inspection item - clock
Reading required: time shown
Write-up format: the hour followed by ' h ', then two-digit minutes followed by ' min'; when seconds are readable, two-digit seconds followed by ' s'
4 h 17 min
